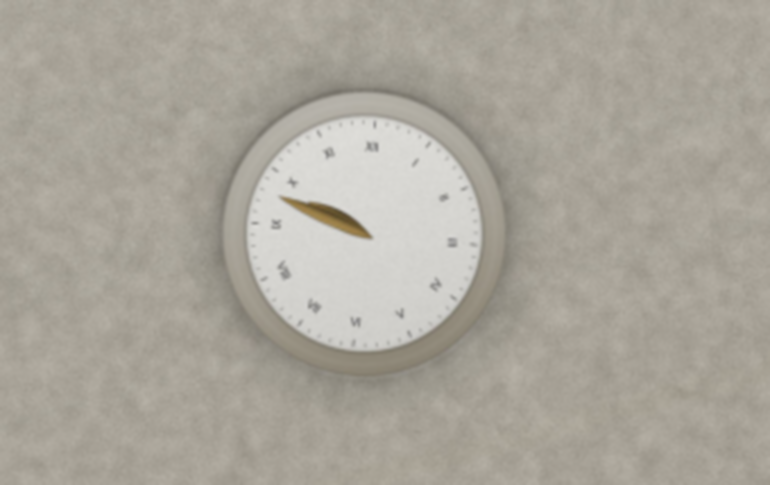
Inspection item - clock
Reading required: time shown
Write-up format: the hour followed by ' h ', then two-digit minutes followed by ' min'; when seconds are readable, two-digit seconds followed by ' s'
9 h 48 min
